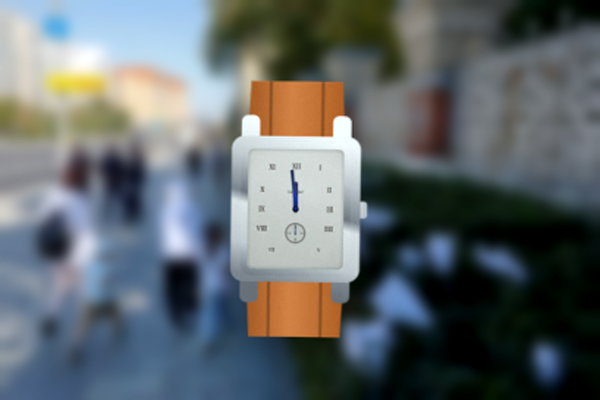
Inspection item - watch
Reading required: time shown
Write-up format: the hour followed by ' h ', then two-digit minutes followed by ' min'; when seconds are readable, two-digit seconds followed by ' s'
11 h 59 min
